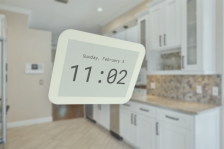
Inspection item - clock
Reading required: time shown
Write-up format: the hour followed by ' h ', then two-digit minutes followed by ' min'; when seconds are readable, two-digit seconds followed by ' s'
11 h 02 min
